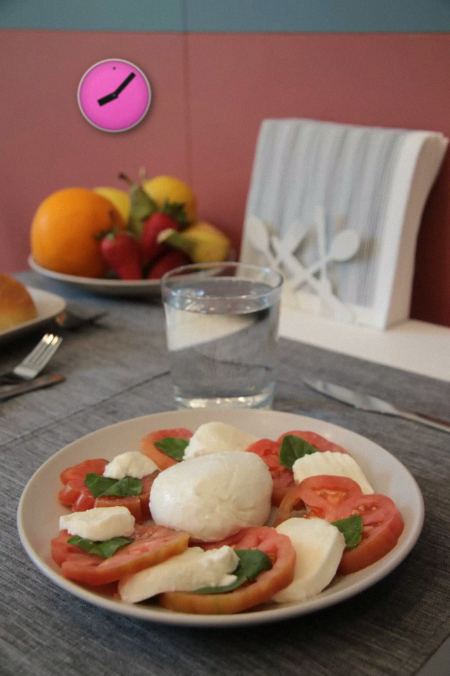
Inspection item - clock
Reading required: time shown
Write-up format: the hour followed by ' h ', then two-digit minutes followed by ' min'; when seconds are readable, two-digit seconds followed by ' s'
8 h 07 min
